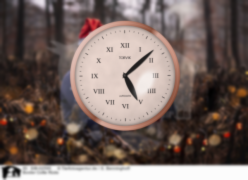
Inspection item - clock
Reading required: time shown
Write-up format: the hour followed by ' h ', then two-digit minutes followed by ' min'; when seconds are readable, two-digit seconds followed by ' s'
5 h 08 min
